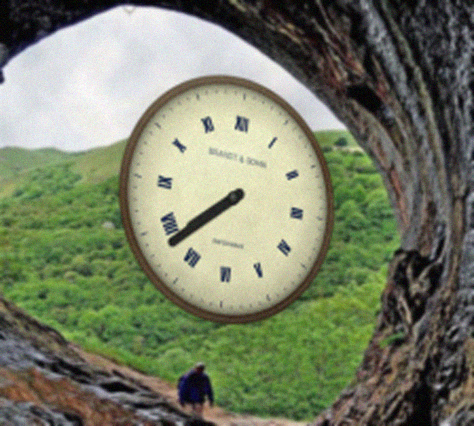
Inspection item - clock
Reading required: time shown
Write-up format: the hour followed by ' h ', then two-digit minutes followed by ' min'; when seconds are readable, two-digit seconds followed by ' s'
7 h 38 min
